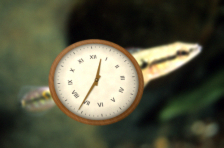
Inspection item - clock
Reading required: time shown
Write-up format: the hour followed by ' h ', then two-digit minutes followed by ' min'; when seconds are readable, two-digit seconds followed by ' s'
12 h 36 min
